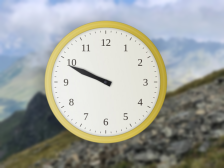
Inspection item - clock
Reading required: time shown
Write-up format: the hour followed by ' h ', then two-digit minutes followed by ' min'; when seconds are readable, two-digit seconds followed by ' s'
9 h 49 min
